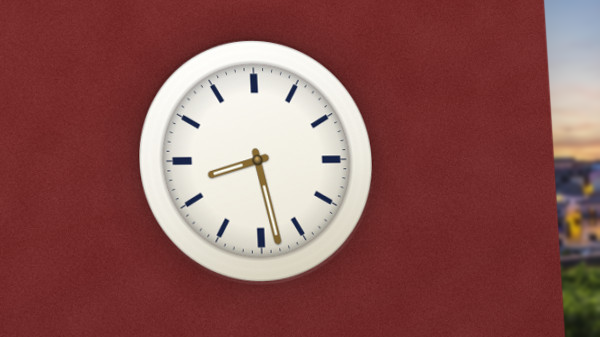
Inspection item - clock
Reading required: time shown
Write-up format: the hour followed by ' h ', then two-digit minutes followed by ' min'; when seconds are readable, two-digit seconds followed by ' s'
8 h 28 min
